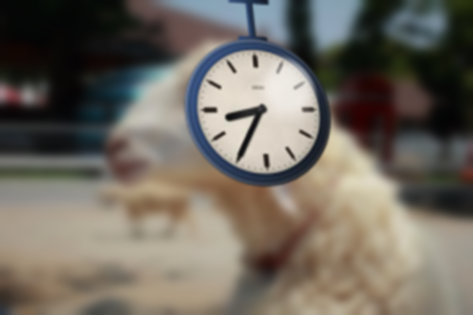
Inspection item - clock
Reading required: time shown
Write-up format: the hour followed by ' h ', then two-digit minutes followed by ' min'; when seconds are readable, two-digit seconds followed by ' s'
8 h 35 min
